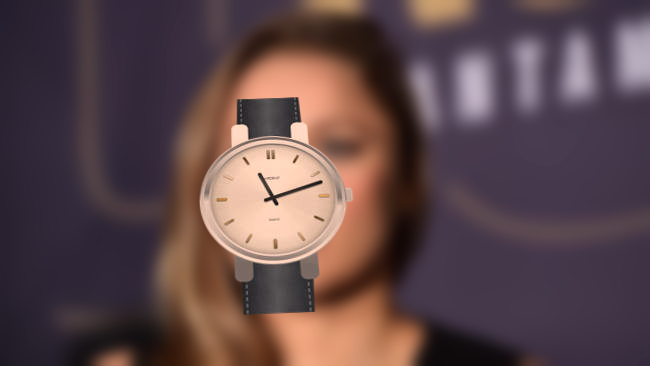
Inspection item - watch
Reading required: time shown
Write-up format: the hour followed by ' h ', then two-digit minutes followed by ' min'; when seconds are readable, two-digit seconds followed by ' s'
11 h 12 min
